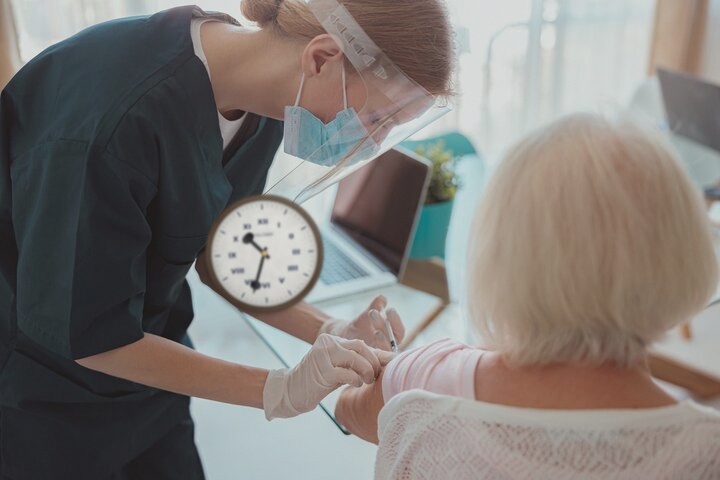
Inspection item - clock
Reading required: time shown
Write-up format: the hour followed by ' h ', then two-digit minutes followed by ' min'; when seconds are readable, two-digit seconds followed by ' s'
10 h 33 min
